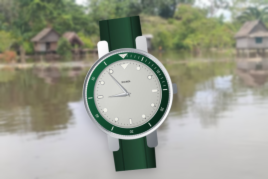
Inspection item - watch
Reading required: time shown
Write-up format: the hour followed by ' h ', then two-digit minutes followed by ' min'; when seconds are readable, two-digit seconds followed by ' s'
8 h 54 min
